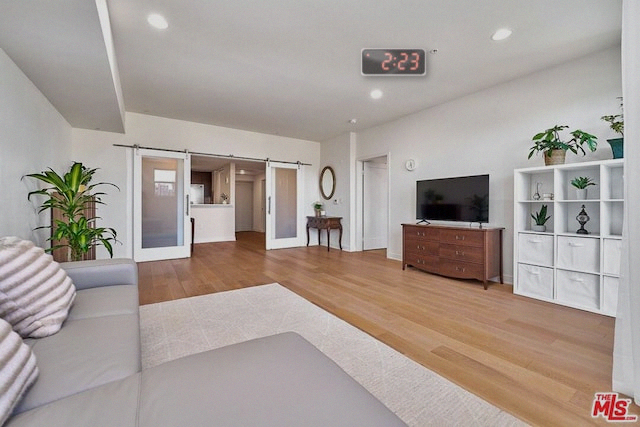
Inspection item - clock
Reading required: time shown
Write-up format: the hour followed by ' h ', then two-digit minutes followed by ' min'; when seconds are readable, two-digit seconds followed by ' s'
2 h 23 min
